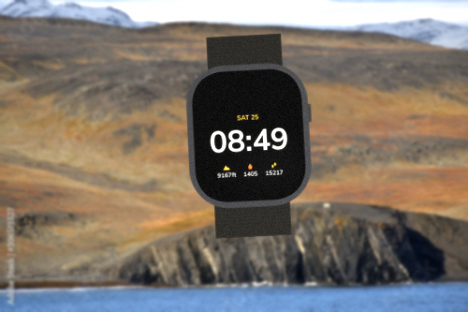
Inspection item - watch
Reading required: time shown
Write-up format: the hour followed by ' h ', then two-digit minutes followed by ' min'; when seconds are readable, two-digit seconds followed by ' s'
8 h 49 min
